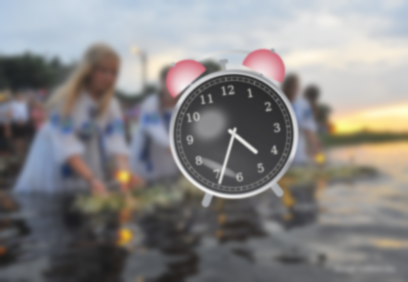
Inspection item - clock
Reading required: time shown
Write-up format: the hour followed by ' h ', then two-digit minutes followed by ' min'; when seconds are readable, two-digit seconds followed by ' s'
4 h 34 min
